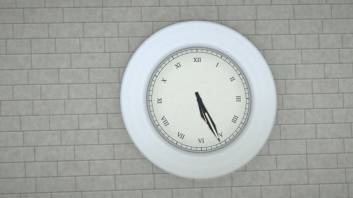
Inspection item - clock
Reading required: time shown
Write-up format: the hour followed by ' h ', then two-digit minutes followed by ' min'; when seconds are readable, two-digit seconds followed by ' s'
5 h 26 min
